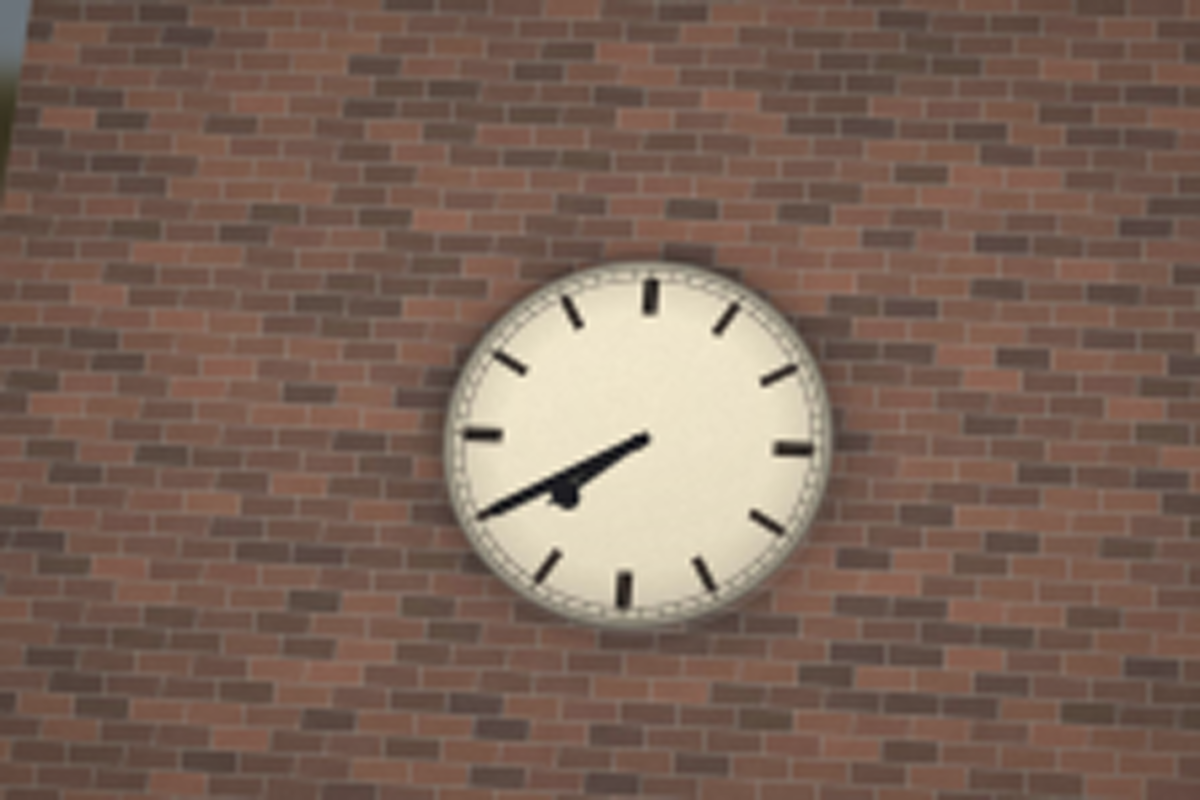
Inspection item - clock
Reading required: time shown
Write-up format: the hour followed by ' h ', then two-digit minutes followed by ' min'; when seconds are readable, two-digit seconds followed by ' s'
7 h 40 min
